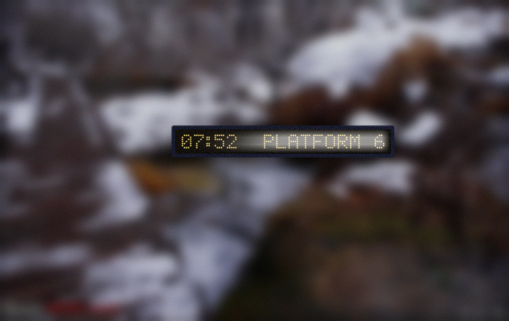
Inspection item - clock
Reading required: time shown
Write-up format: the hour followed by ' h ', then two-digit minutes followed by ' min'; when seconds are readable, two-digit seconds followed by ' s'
7 h 52 min
